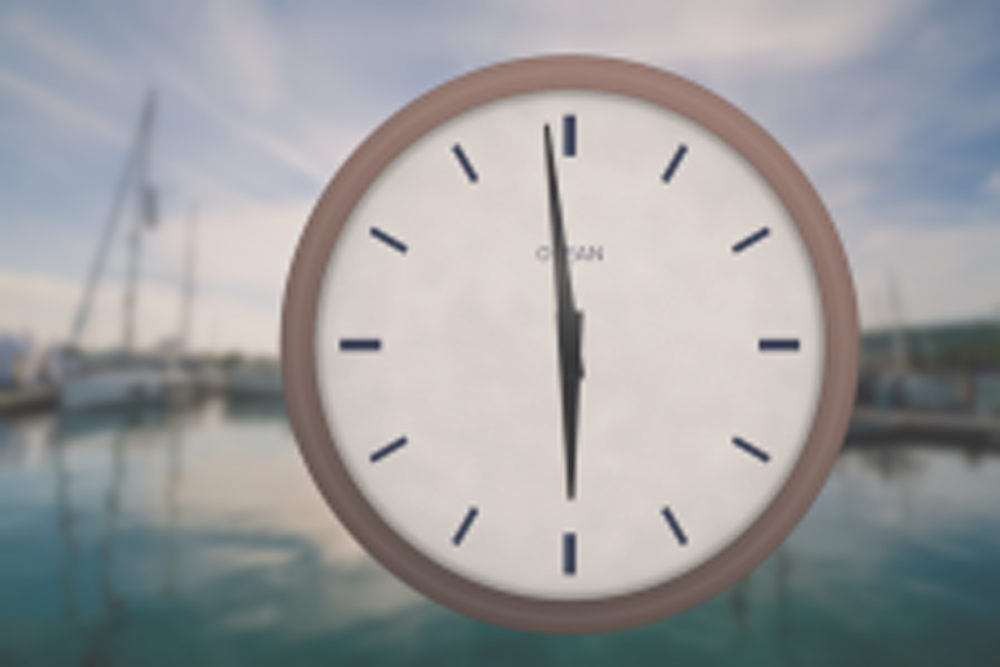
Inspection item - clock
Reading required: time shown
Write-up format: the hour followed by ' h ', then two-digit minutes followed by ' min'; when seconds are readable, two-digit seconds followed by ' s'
5 h 59 min
